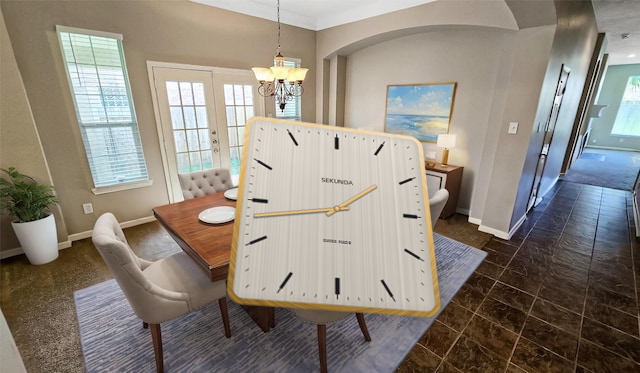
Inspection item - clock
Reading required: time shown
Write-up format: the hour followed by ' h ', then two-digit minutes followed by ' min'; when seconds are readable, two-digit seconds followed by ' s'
1 h 43 min
